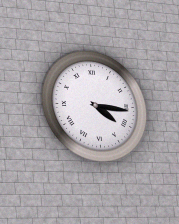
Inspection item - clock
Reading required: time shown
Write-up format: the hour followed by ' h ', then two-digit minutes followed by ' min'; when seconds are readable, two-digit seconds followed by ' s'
4 h 16 min
